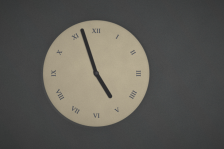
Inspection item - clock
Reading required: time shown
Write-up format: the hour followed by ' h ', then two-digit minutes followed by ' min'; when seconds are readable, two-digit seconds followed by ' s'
4 h 57 min
